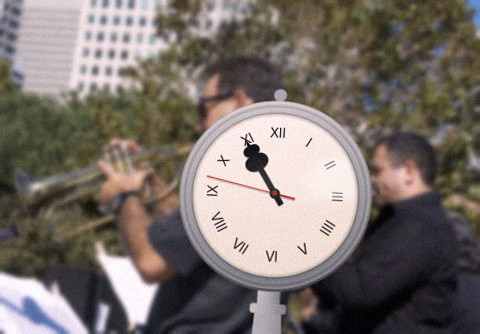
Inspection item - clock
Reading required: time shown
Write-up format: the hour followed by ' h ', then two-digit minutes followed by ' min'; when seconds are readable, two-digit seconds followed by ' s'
10 h 54 min 47 s
